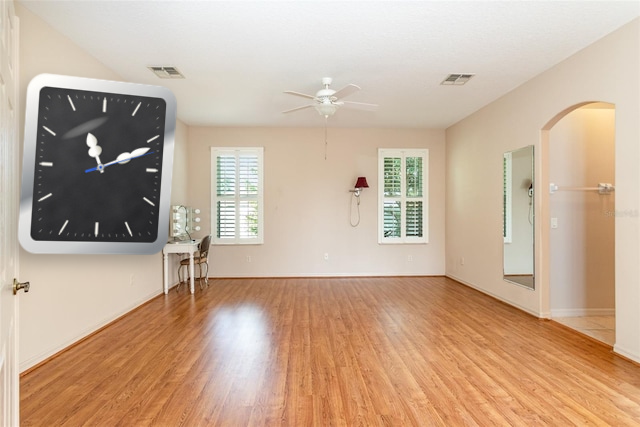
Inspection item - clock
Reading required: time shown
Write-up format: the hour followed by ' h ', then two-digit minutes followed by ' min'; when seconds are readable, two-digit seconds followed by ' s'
11 h 11 min 12 s
